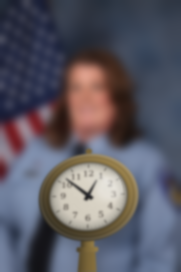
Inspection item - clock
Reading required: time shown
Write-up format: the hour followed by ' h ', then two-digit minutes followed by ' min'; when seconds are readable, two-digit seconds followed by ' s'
12 h 52 min
